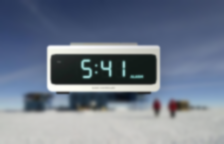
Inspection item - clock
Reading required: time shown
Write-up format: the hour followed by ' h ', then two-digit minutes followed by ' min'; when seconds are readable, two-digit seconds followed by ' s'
5 h 41 min
